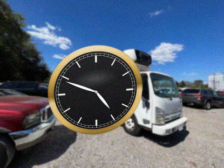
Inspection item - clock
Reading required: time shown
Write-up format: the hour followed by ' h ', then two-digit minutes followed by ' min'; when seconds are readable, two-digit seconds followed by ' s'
4 h 49 min
